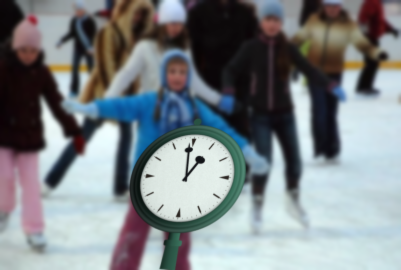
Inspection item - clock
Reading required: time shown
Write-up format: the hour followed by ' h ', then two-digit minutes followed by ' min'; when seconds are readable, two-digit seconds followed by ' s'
12 h 59 min
